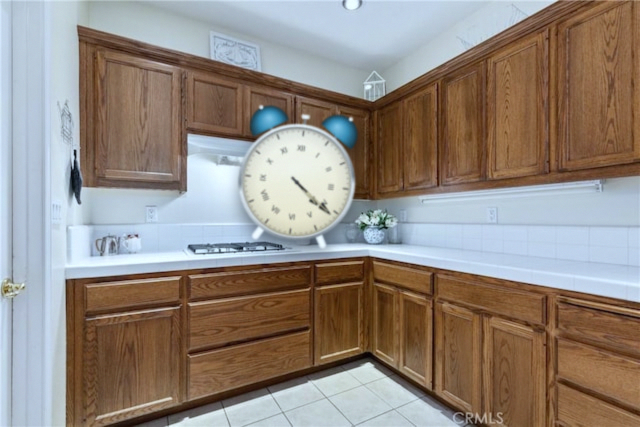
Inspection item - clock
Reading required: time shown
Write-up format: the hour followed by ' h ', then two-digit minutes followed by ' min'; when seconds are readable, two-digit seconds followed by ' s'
4 h 21 min
